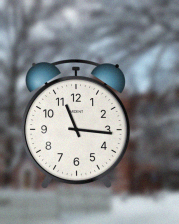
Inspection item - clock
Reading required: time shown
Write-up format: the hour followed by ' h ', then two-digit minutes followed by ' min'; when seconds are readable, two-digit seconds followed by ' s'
11 h 16 min
